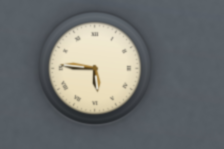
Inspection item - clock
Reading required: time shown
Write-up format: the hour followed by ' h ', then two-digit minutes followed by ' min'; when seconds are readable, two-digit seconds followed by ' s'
5 h 46 min
